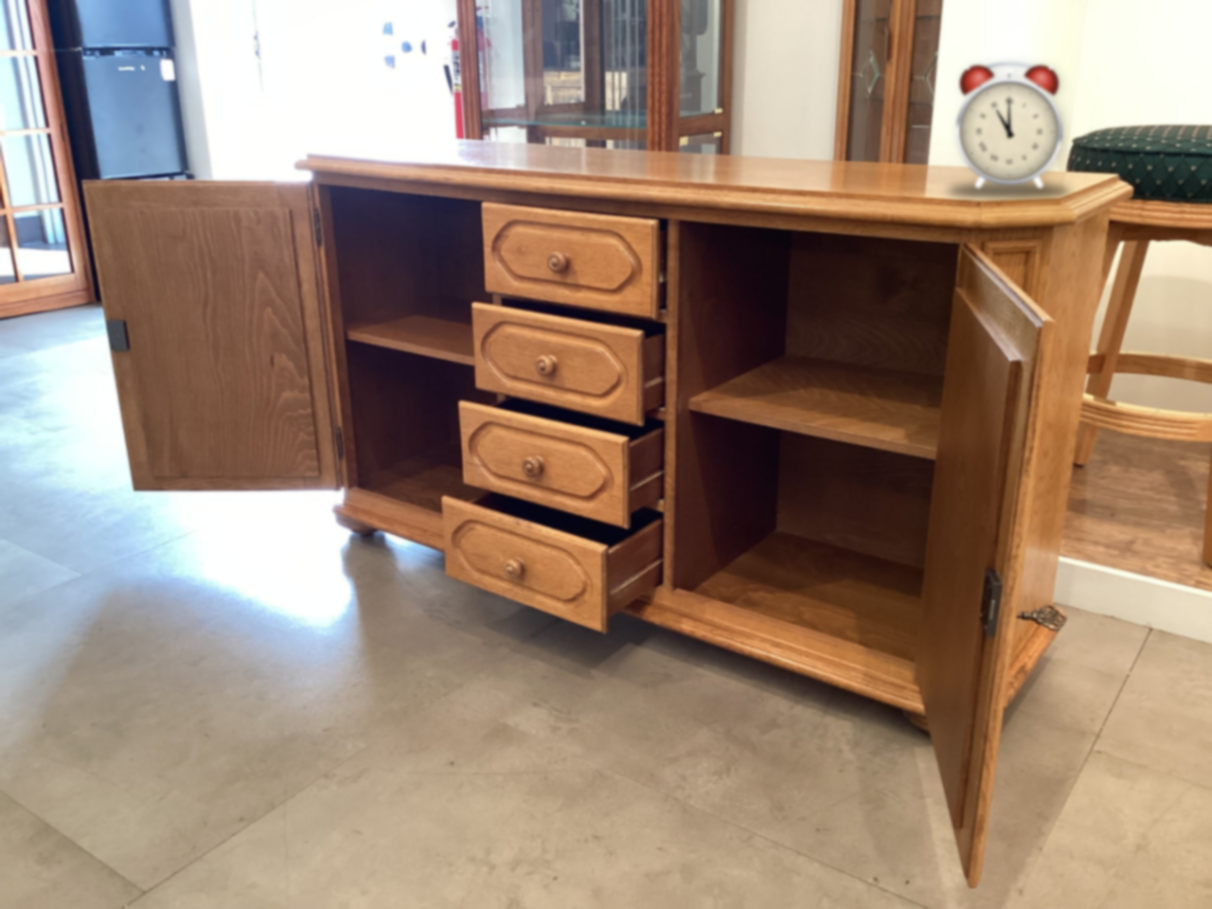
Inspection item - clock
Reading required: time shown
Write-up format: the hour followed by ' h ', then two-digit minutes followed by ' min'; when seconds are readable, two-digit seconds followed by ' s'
11 h 00 min
